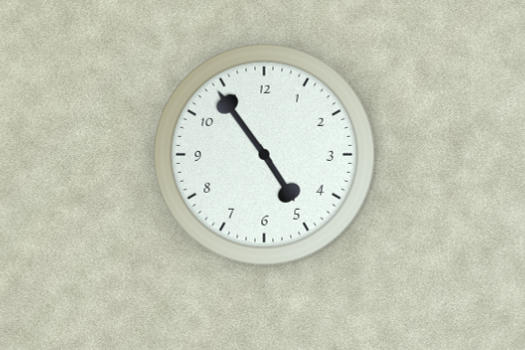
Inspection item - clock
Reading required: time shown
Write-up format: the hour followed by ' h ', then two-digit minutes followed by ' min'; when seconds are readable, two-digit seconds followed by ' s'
4 h 54 min
